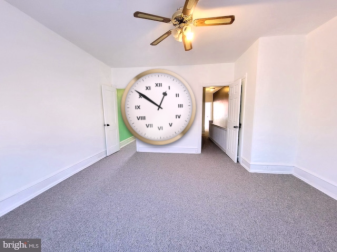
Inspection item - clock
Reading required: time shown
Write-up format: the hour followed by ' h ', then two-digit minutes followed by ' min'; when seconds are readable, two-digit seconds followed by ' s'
12 h 51 min
